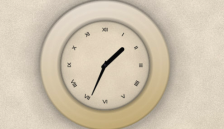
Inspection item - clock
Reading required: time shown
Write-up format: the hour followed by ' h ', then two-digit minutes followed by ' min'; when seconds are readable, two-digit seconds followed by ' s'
1 h 34 min
